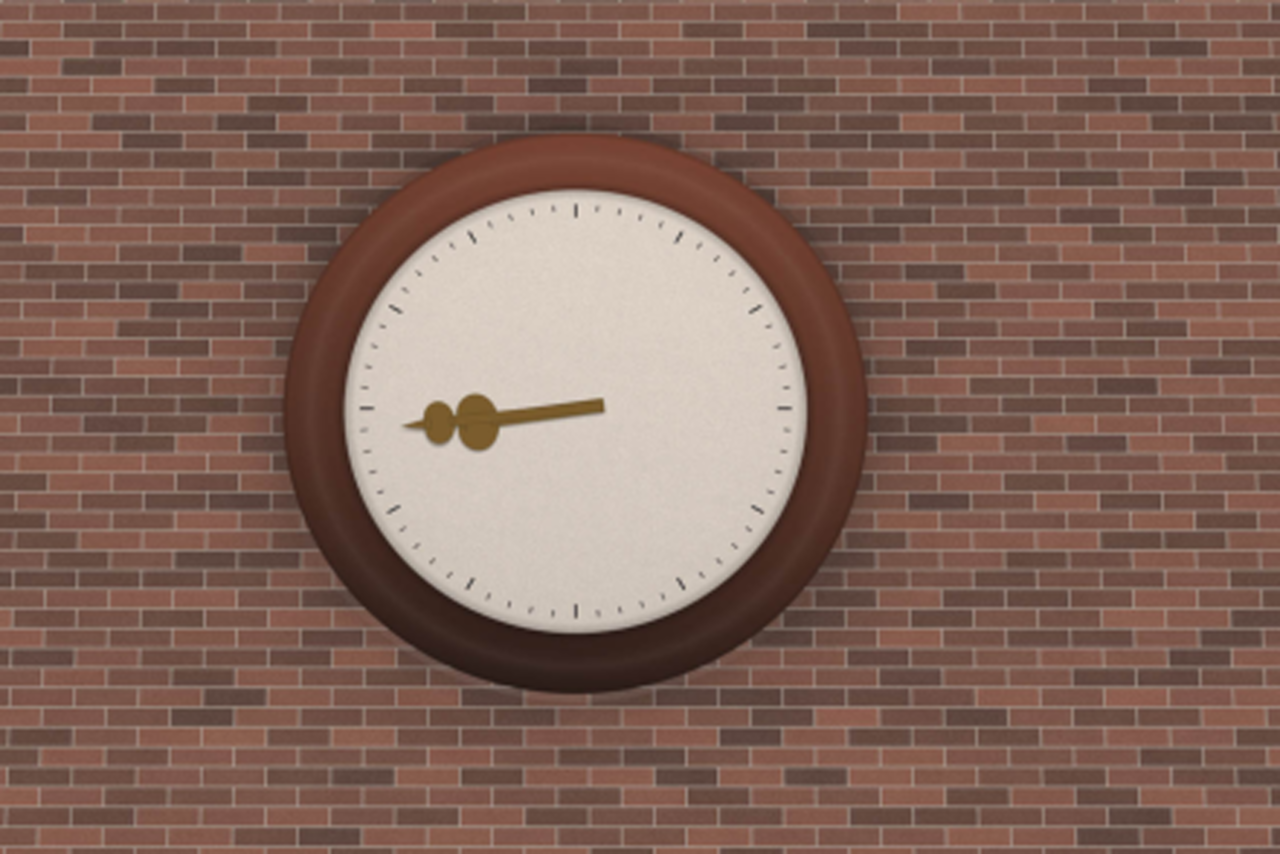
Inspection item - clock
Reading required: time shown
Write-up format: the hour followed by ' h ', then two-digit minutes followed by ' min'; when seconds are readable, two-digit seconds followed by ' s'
8 h 44 min
